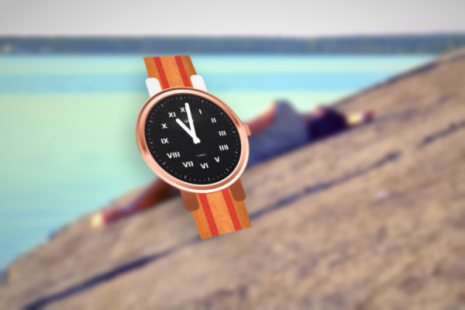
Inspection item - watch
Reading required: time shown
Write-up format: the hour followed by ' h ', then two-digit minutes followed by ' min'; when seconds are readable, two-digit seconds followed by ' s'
11 h 01 min
